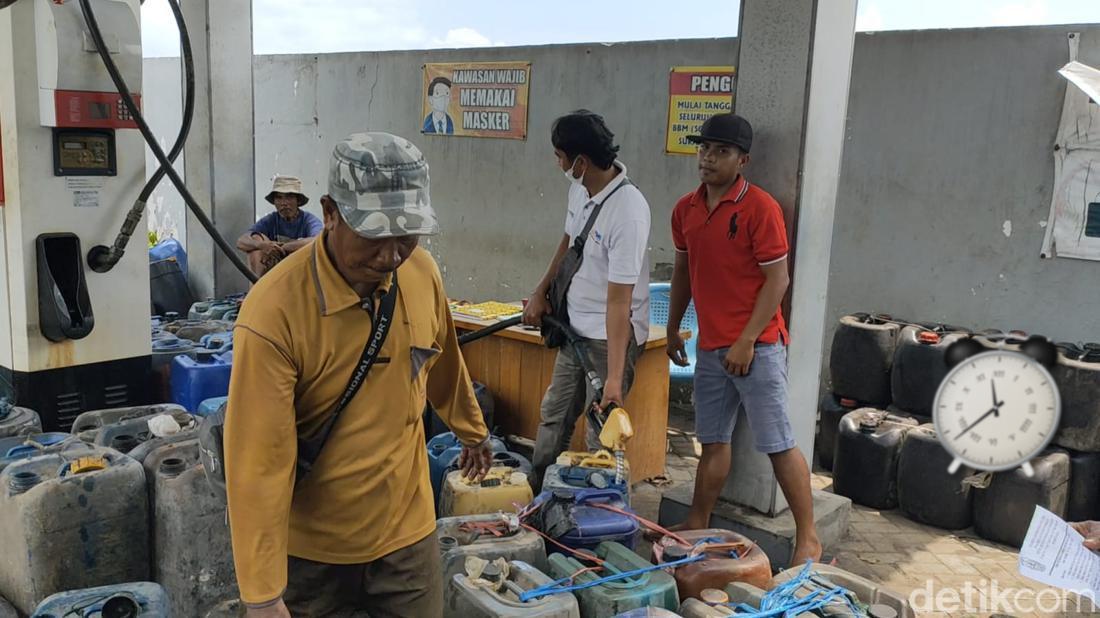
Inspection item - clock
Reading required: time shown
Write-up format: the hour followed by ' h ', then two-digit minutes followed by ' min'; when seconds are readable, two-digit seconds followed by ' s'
11 h 38 min
